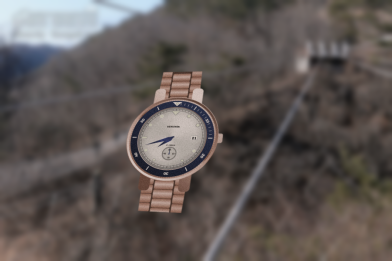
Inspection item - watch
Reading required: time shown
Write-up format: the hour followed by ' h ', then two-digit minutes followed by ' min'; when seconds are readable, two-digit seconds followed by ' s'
7 h 42 min
